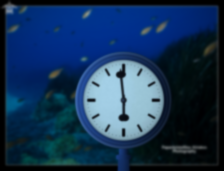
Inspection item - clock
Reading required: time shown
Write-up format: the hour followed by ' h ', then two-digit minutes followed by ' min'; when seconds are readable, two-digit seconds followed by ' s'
5 h 59 min
